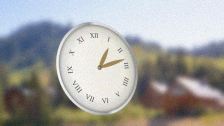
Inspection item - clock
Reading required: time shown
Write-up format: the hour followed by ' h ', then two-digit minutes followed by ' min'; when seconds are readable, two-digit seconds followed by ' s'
1 h 13 min
